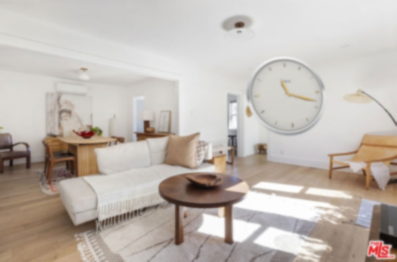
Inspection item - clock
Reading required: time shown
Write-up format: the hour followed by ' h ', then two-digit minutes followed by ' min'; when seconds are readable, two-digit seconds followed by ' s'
11 h 18 min
